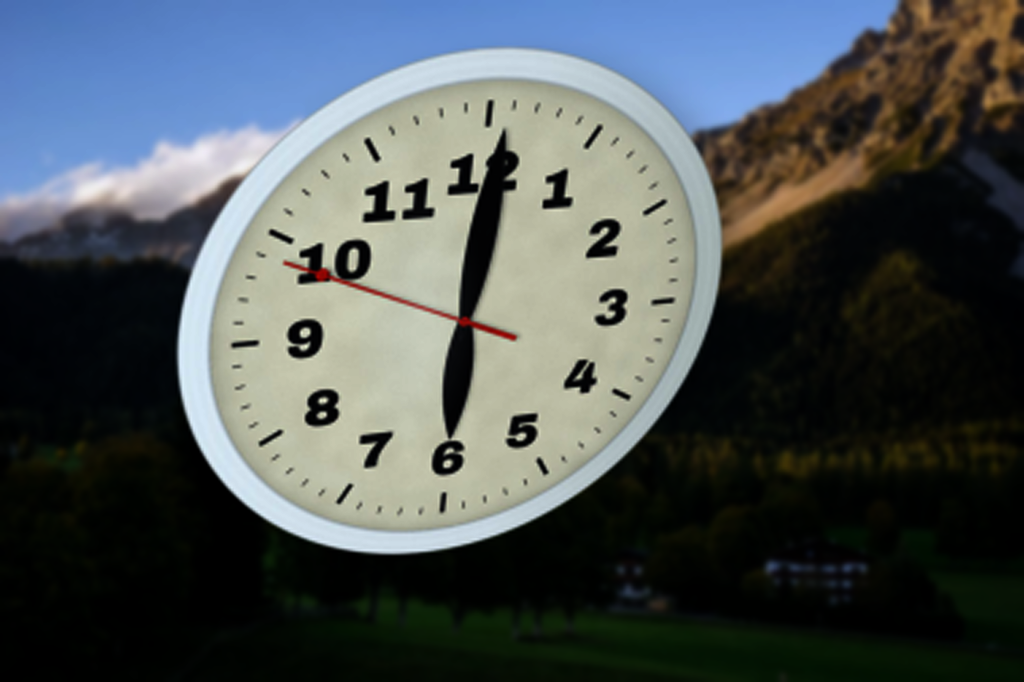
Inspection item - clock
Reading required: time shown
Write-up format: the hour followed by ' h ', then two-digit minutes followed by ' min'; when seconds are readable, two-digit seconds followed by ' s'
6 h 00 min 49 s
